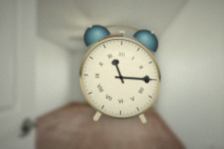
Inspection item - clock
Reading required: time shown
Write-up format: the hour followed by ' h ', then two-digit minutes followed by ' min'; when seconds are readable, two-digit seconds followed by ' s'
11 h 15 min
